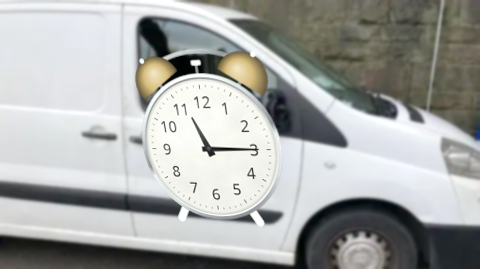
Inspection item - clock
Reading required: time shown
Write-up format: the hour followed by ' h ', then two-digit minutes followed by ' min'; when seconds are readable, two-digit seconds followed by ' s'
11 h 15 min
